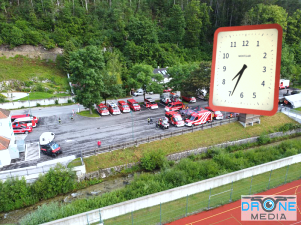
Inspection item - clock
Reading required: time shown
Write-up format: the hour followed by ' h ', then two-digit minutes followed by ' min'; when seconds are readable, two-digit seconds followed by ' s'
7 h 34 min
